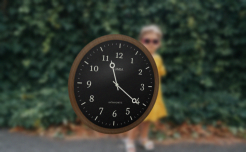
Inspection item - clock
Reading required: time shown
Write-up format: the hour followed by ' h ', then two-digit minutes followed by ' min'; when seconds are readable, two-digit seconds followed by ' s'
11 h 21 min
